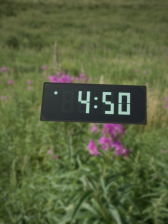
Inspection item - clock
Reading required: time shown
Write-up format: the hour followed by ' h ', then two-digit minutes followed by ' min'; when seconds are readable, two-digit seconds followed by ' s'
4 h 50 min
